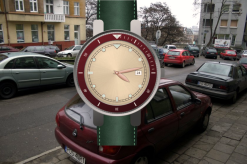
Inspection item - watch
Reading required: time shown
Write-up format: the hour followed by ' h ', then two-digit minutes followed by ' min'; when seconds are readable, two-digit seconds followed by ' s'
4 h 13 min
